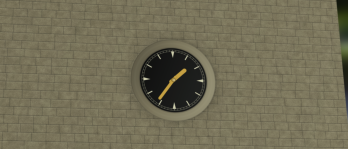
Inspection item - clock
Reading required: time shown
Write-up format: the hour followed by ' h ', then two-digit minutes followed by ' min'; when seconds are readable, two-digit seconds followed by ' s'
1 h 36 min
